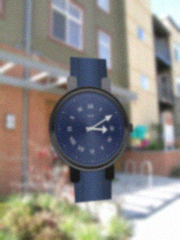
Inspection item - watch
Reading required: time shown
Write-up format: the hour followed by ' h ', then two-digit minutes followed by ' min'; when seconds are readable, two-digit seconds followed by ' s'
3 h 10 min
